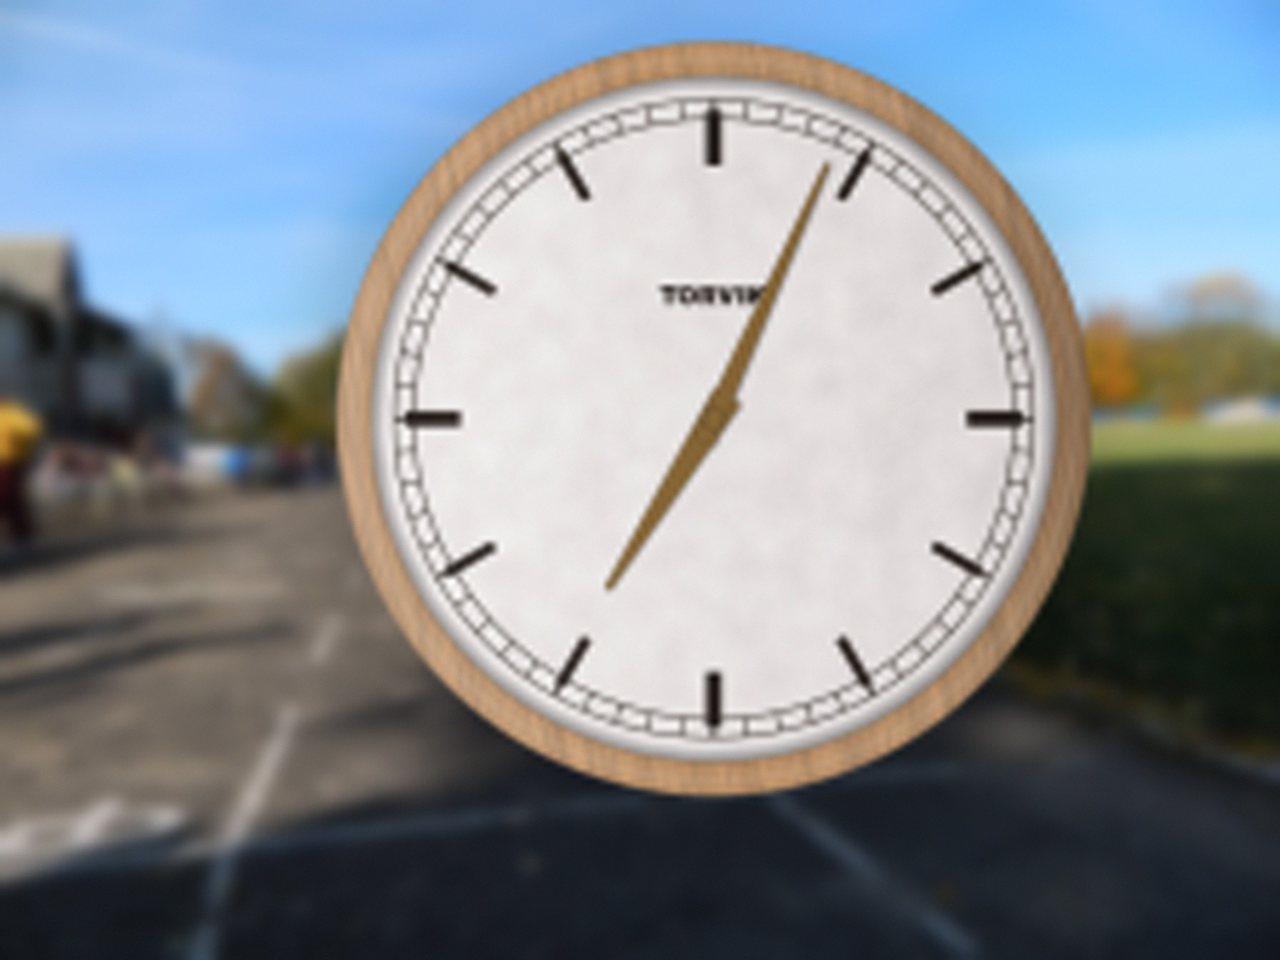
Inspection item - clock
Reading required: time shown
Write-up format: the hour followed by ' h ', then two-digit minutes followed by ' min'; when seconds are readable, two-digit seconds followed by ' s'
7 h 04 min
